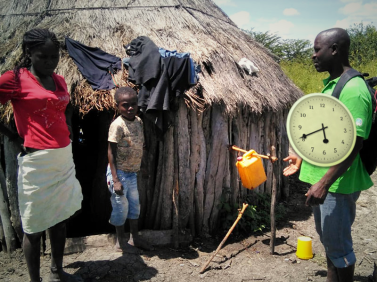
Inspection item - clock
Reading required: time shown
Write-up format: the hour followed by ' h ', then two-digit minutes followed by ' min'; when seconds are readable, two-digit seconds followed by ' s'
5 h 41 min
